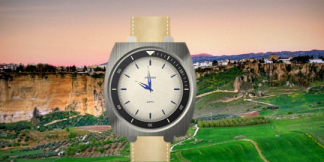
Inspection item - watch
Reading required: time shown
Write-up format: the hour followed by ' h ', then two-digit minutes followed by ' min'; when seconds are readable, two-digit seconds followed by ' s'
9 h 59 min
